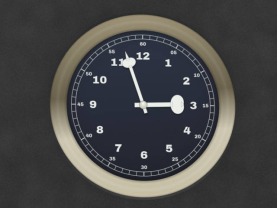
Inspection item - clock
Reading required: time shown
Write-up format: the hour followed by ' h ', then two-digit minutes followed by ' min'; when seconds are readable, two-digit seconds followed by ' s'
2 h 57 min
